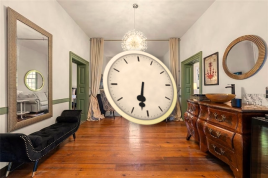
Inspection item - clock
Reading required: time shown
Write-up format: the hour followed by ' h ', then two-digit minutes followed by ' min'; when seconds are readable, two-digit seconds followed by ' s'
6 h 32 min
